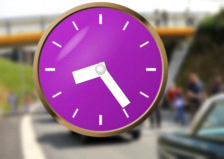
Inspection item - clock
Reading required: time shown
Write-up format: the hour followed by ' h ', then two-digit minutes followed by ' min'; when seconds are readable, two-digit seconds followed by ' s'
8 h 24 min
